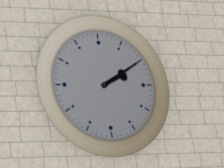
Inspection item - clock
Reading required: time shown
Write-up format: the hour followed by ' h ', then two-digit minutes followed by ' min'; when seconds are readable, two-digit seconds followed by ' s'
2 h 10 min
